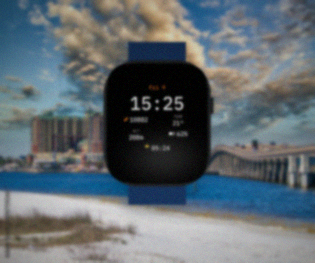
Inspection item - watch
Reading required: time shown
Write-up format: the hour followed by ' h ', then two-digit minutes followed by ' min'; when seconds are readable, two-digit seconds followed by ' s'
15 h 25 min
